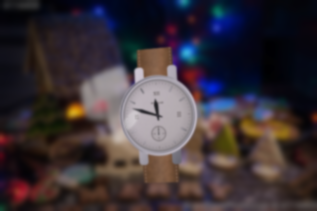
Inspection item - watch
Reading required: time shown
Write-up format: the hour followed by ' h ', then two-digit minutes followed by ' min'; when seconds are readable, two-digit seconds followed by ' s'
11 h 48 min
